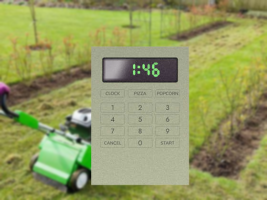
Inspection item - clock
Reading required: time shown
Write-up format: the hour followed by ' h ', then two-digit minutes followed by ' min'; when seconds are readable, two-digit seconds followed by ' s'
1 h 46 min
